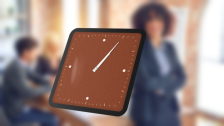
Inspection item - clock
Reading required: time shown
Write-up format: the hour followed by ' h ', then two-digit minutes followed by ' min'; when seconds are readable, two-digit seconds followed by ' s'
1 h 05 min
